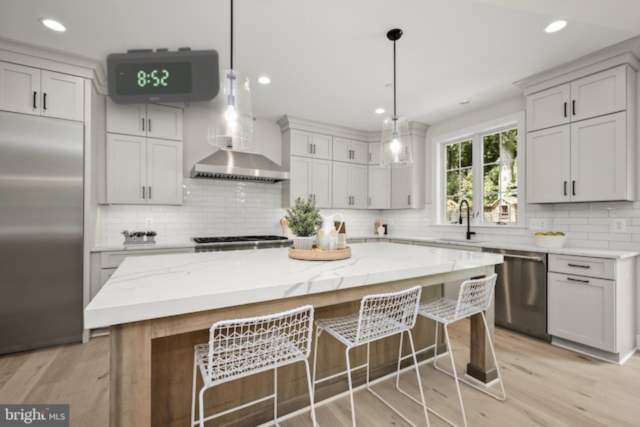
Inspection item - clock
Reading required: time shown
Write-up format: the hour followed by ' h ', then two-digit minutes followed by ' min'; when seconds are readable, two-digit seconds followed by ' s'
8 h 52 min
